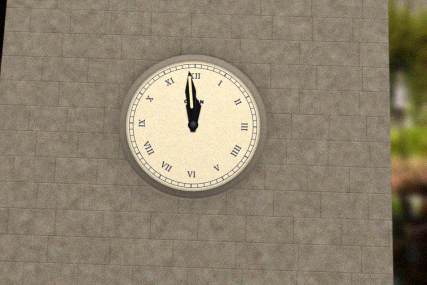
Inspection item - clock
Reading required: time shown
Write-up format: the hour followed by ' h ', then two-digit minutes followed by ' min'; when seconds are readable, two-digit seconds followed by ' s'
11 h 59 min
